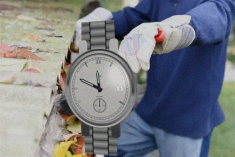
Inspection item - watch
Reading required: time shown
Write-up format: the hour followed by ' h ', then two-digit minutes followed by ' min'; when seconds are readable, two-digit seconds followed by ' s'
11 h 49 min
